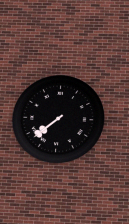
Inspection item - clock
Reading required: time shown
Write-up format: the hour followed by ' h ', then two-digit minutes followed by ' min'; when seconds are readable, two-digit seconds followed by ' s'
7 h 38 min
